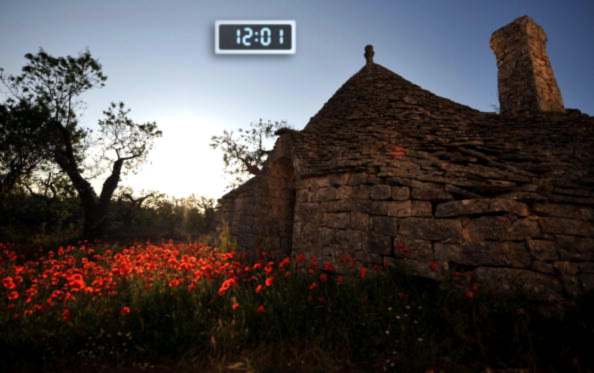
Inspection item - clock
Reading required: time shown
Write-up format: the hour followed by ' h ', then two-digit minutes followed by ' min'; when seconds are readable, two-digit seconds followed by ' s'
12 h 01 min
